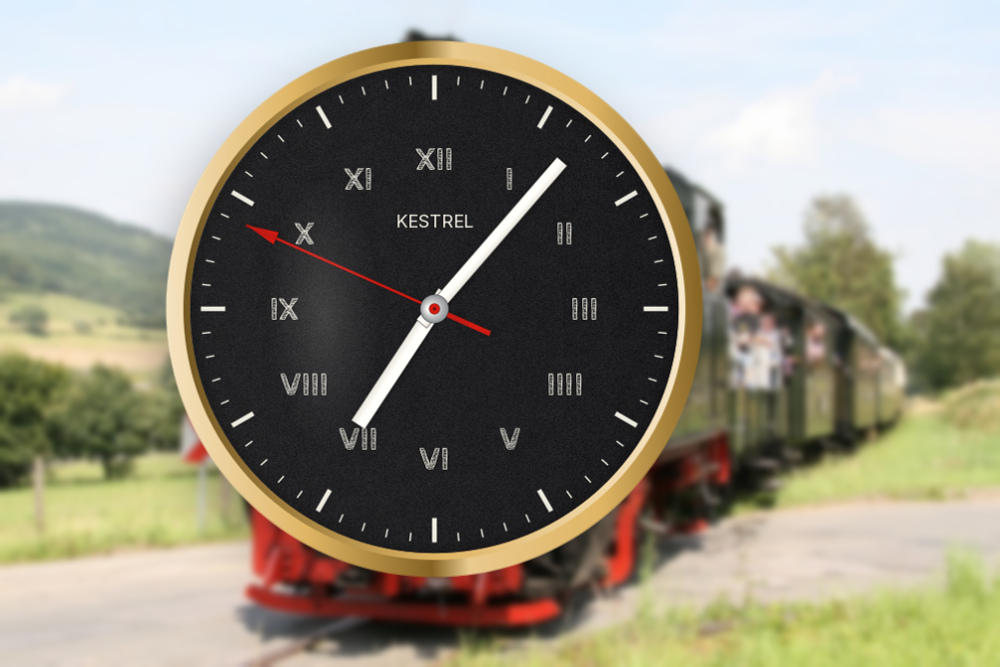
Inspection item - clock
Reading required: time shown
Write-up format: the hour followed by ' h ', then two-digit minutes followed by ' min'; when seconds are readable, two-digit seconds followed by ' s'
7 h 06 min 49 s
